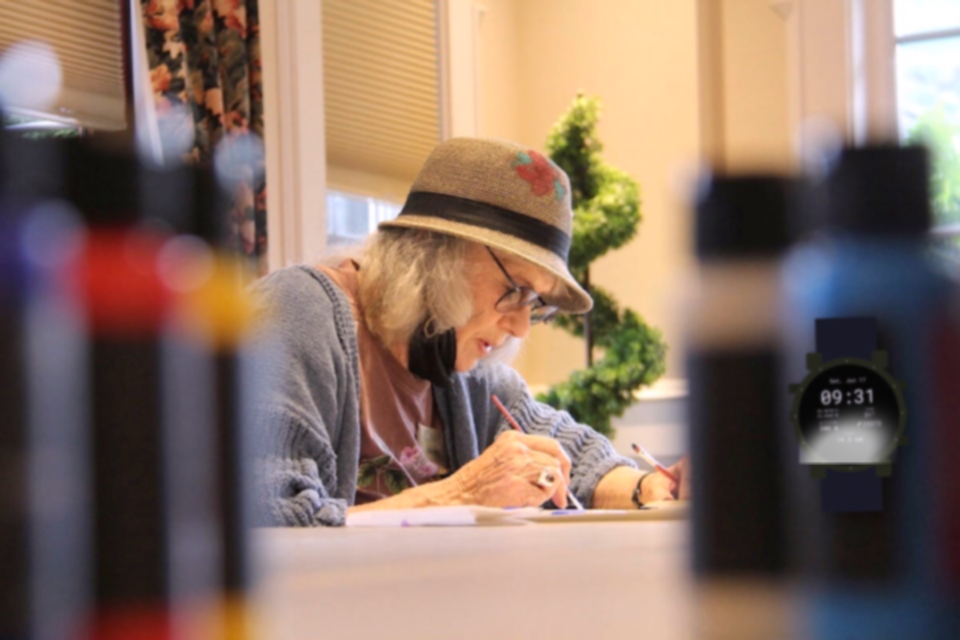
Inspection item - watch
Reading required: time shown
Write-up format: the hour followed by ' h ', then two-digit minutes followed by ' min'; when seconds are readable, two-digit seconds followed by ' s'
9 h 31 min
